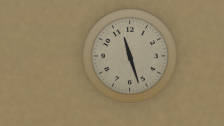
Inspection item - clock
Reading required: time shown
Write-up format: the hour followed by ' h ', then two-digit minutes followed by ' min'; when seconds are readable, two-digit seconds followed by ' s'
11 h 27 min
